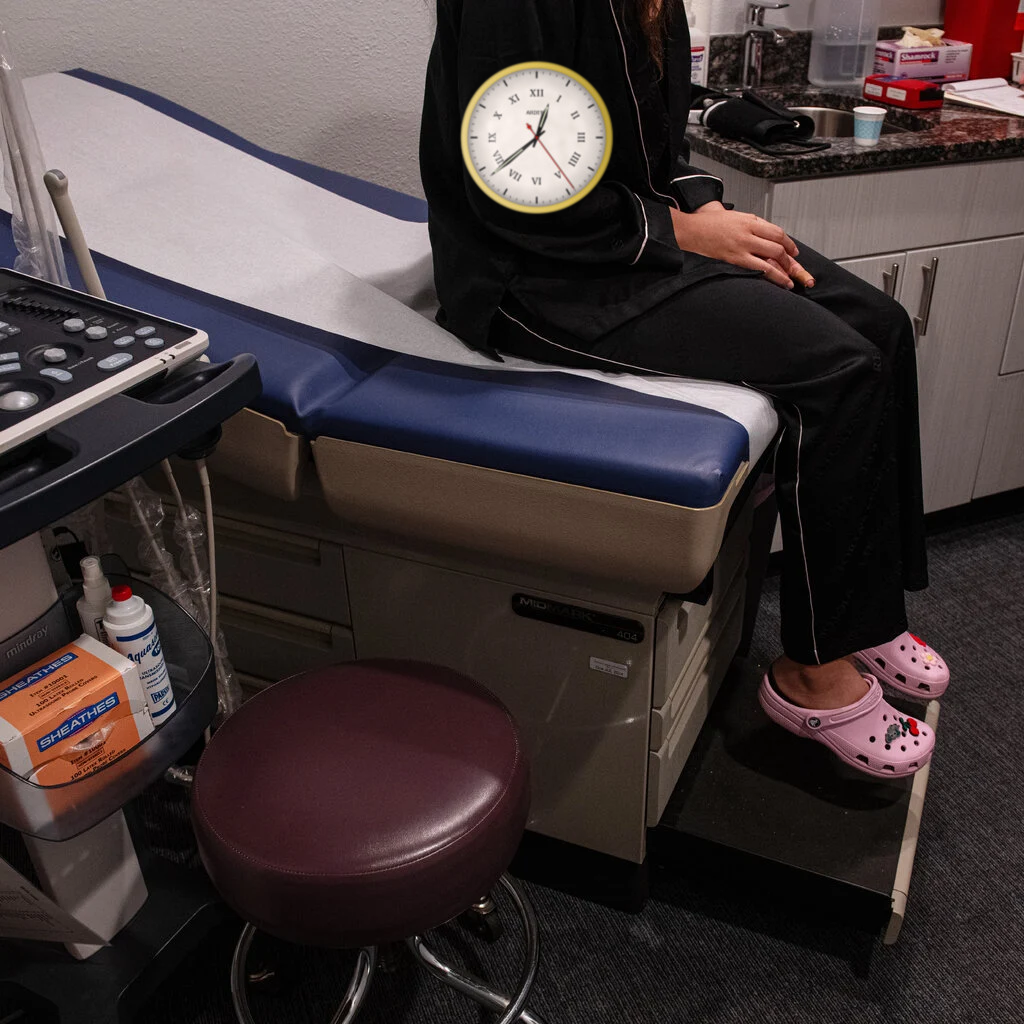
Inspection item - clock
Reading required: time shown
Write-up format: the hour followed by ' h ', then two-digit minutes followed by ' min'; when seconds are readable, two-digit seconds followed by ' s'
12 h 38 min 24 s
